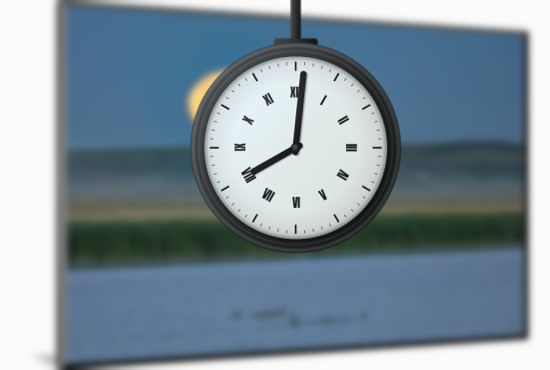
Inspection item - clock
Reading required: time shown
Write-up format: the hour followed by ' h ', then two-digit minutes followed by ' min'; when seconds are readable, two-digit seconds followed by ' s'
8 h 01 min
